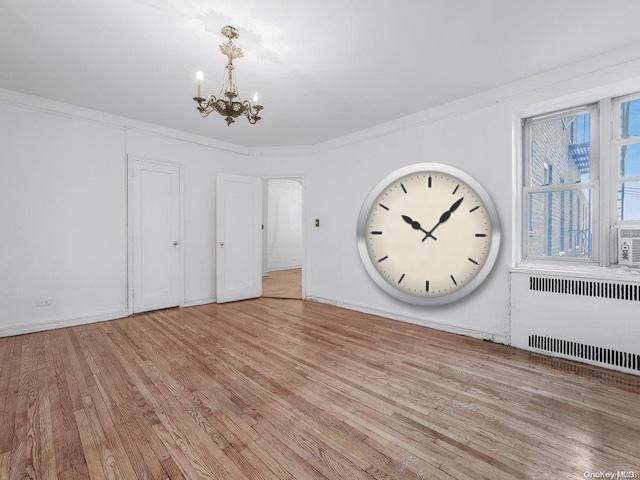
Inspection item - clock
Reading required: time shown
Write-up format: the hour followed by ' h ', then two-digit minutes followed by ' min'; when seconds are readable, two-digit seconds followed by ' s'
10 h 07 min
